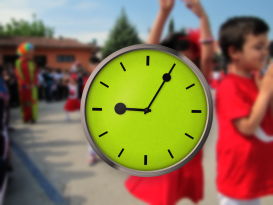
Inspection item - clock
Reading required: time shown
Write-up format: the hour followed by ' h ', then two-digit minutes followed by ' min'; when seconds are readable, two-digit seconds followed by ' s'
9 h 05 min
